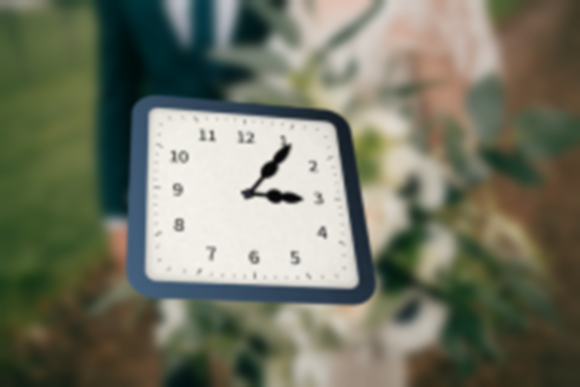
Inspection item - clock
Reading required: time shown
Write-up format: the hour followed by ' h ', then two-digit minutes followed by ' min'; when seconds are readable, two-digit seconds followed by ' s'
3 h 06 min
